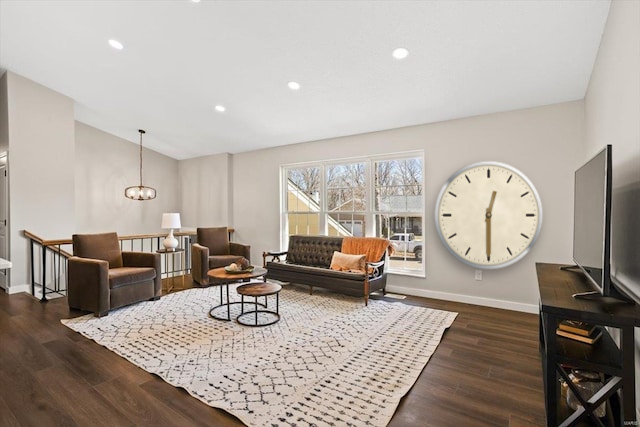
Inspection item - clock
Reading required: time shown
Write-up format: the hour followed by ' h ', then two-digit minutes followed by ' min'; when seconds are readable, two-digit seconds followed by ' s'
12 h 30 min
